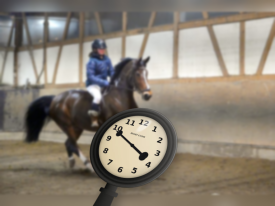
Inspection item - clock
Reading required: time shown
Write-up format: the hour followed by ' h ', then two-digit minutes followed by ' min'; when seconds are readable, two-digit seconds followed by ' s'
3 h 49 min
